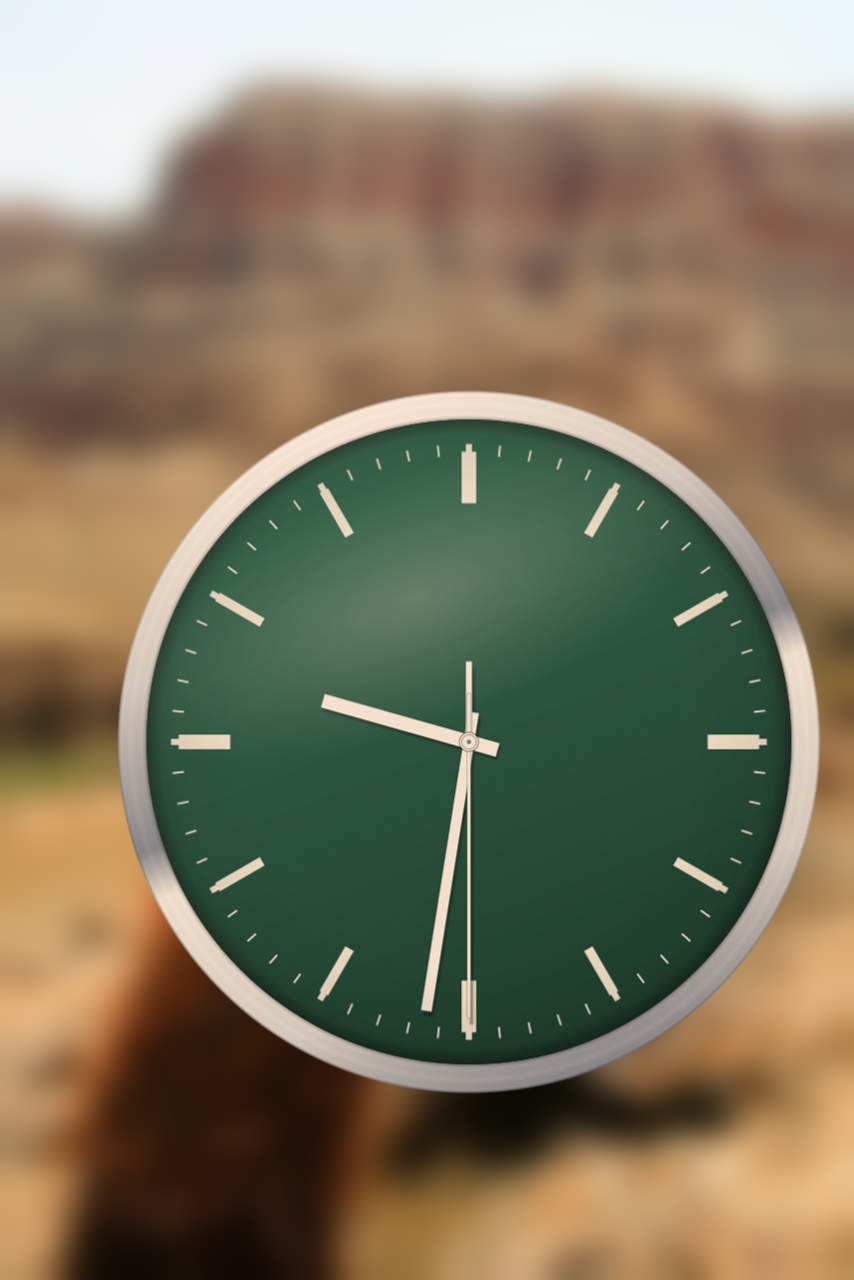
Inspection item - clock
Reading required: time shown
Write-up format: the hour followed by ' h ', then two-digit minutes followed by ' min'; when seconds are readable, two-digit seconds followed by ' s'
9 h 31 min 30 s
